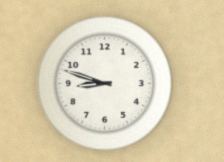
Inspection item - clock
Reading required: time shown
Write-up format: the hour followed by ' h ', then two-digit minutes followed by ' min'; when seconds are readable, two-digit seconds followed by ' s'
8 h 48 min
